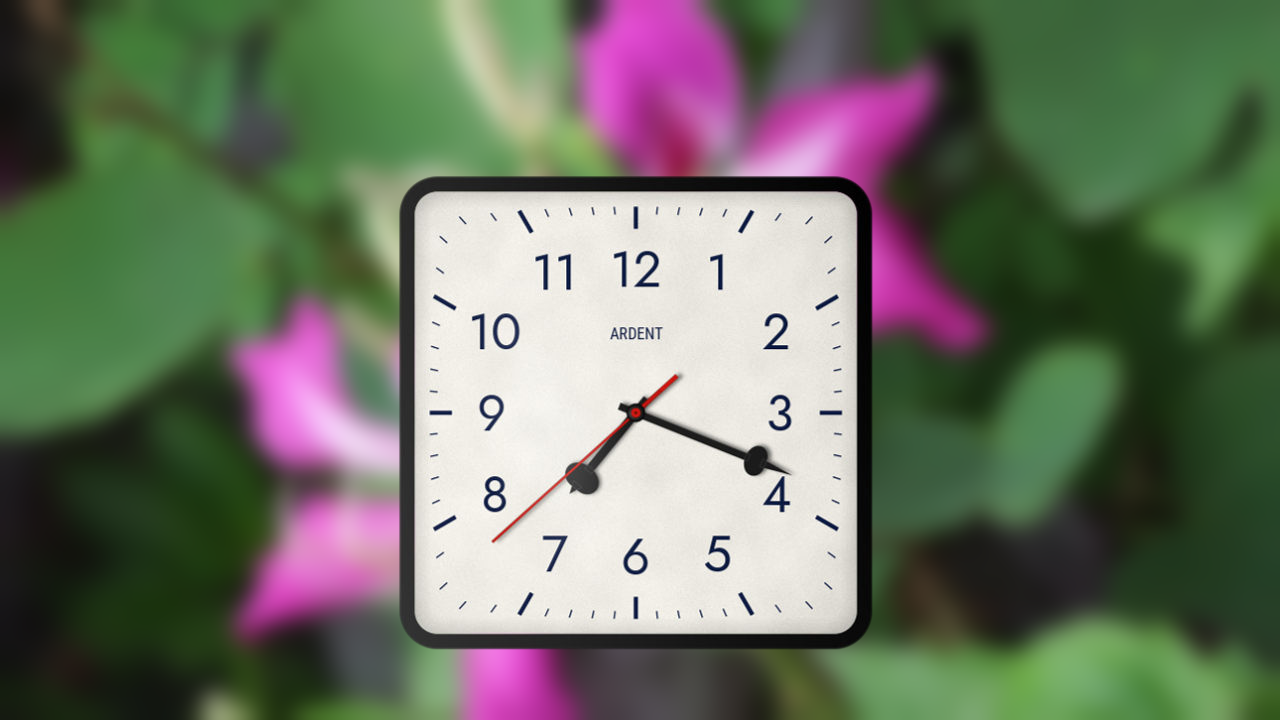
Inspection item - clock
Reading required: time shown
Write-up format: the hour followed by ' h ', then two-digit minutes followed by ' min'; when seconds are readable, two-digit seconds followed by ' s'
7 h 18 min 38 s
